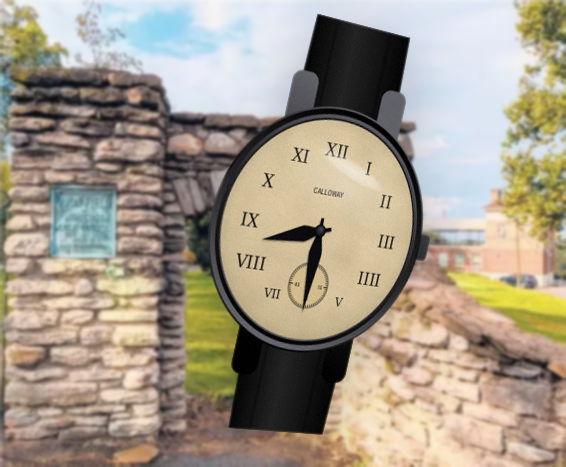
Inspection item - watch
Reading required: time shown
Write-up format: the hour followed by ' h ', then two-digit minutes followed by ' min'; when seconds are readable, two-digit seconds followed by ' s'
8 h 30 min
